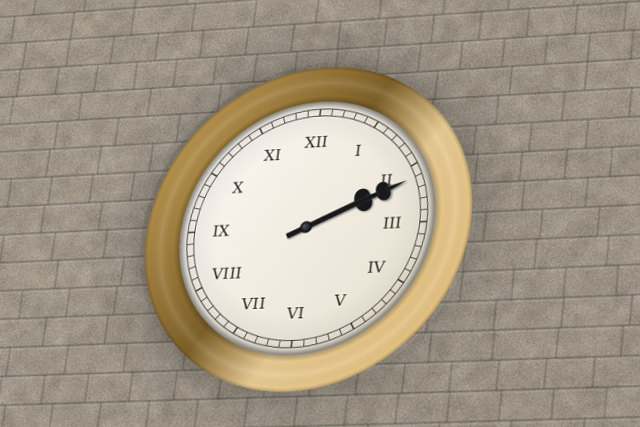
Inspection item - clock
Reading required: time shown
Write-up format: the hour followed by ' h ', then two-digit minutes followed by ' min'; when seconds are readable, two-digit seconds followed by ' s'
2 h 11 min
